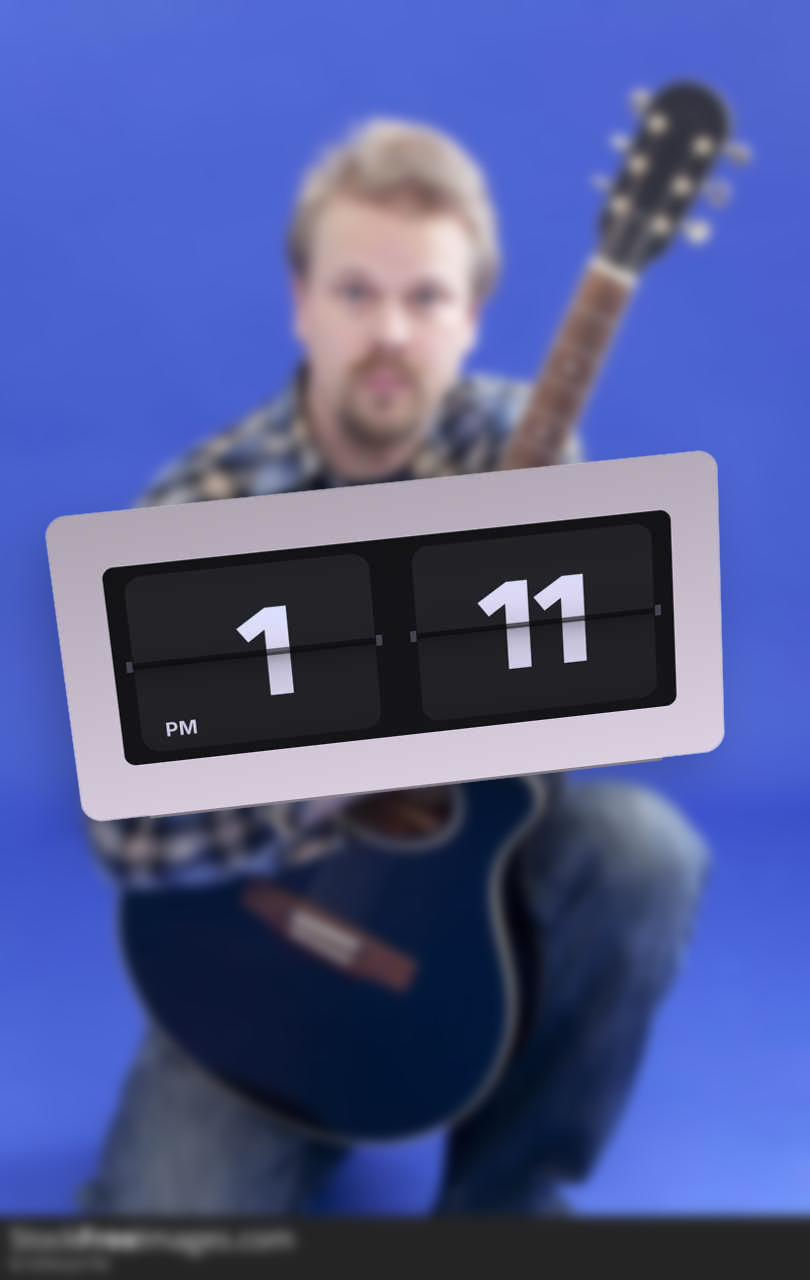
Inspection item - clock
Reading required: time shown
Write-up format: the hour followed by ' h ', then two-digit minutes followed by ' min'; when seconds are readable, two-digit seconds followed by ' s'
1 h 11 min
